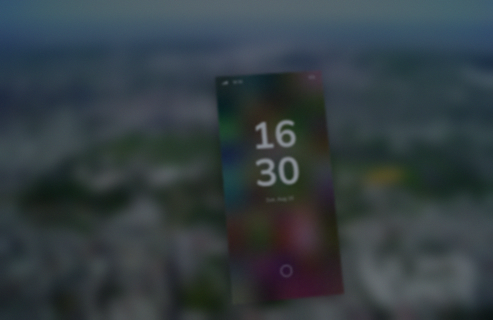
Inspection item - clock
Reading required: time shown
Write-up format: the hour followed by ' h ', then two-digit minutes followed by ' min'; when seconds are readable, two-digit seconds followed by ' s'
16 h 30 min
